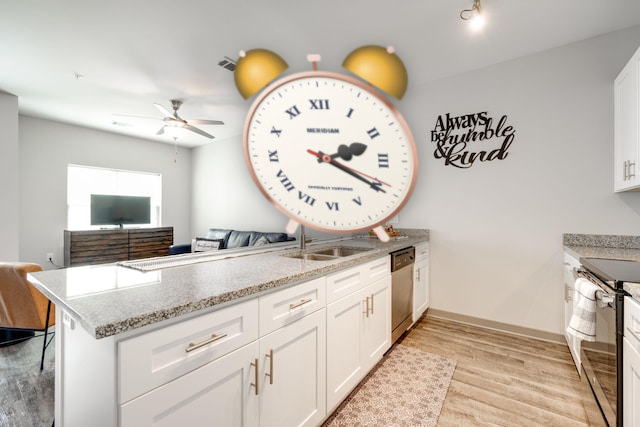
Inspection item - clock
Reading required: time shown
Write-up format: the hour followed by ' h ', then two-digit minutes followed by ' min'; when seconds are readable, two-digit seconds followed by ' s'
2 h 20 min 19 s
